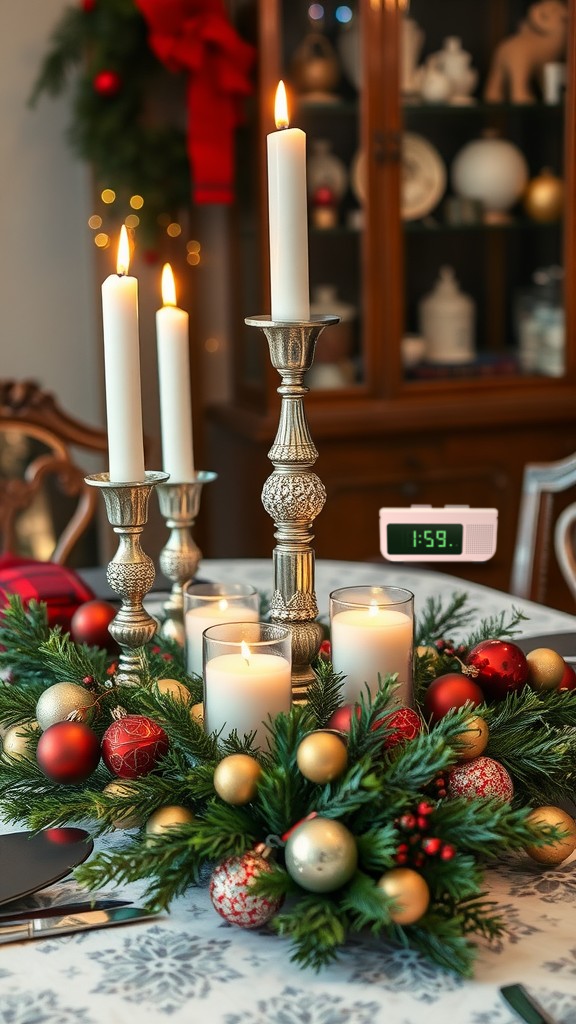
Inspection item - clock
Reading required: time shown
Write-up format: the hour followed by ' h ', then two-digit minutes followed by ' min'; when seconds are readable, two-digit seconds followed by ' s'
1 h 59 min
